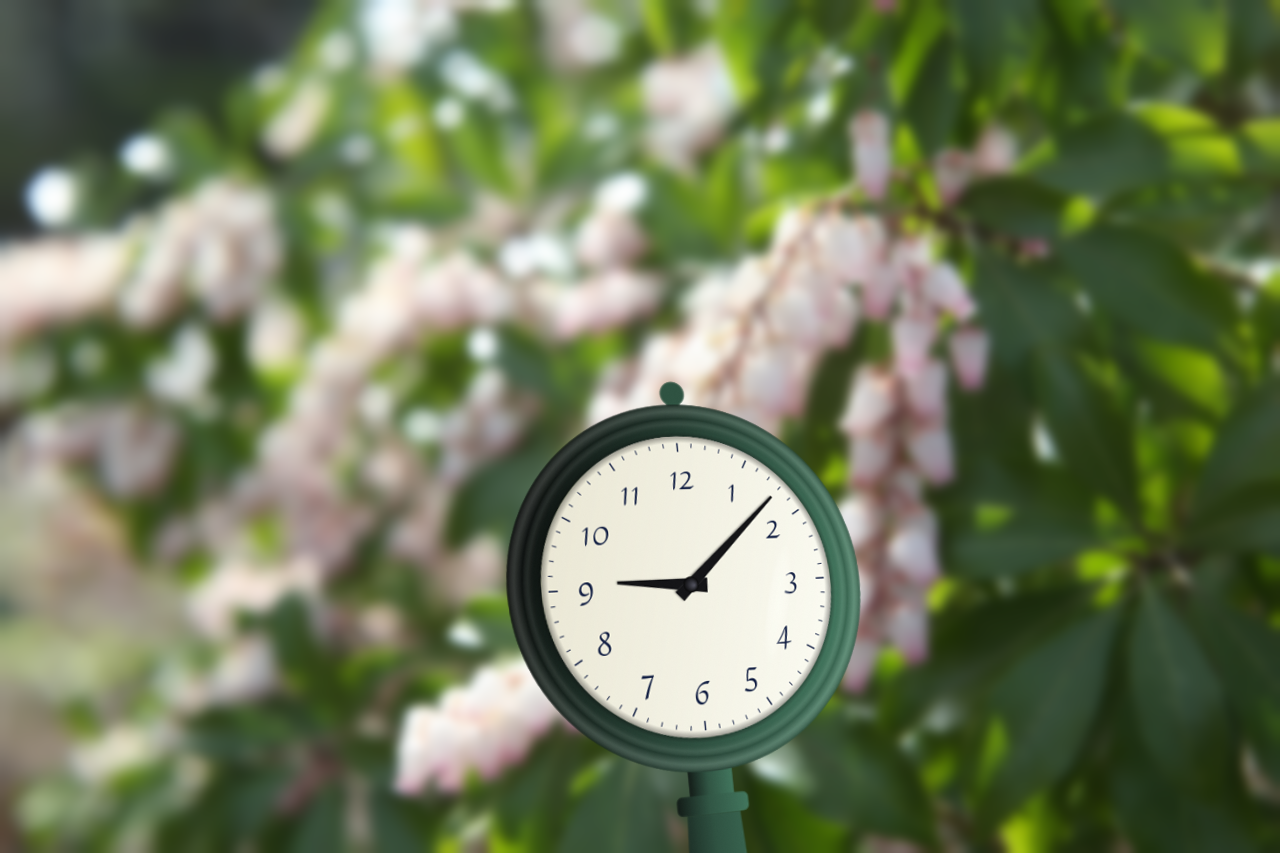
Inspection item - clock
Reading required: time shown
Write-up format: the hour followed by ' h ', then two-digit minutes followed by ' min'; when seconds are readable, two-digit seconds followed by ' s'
9 h 08 min
